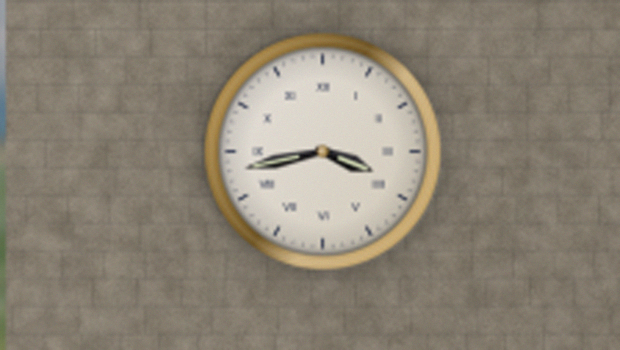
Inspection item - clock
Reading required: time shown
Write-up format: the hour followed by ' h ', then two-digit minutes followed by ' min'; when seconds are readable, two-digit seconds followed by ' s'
3 h 43 min
